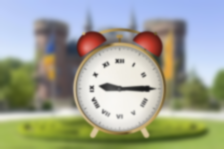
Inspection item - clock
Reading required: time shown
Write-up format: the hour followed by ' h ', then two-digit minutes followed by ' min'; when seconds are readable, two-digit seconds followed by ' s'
9 h 15 min
